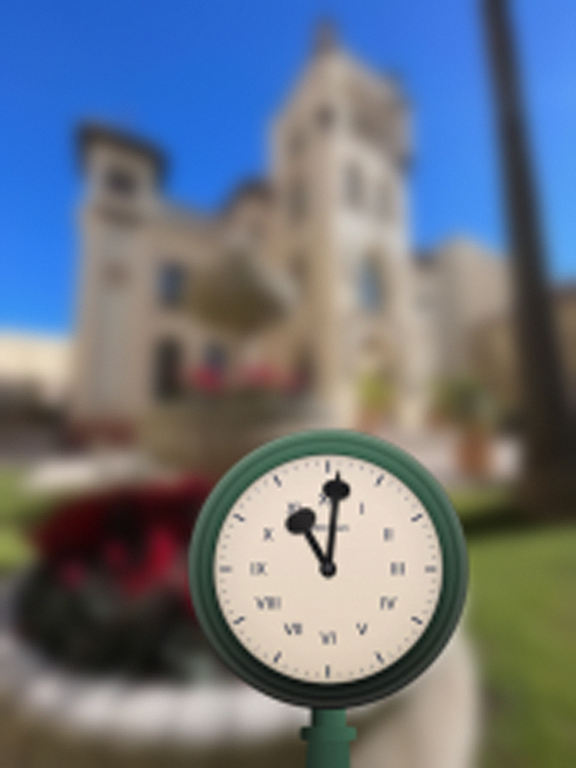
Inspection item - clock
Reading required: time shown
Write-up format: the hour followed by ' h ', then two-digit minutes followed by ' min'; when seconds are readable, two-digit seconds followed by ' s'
11 h 01 min
